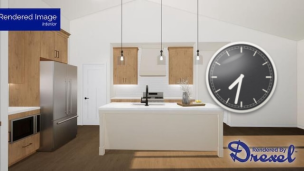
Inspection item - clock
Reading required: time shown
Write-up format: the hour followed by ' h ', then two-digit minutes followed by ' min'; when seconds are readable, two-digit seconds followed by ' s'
7 h 32 min
